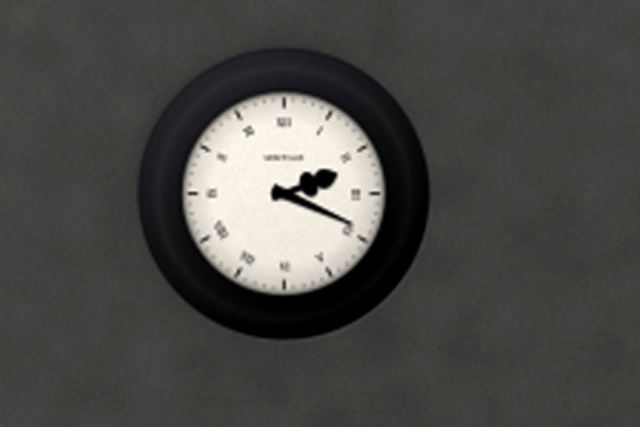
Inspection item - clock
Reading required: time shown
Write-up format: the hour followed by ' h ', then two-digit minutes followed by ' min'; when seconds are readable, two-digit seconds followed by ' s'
2 h 19 min
